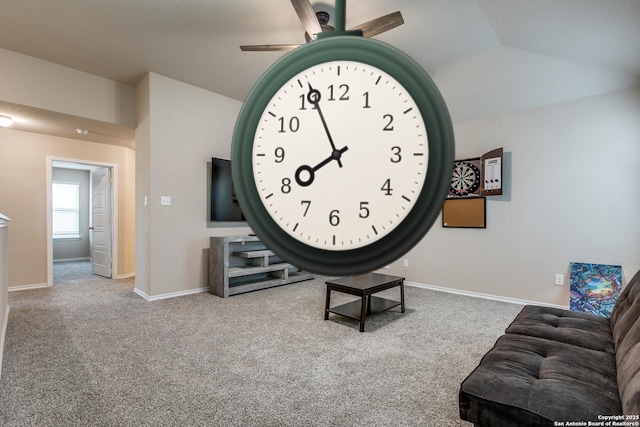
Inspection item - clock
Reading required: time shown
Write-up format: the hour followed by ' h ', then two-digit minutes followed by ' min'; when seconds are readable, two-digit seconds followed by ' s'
7 h 56 min
